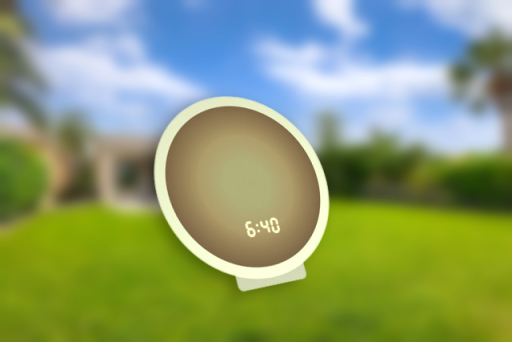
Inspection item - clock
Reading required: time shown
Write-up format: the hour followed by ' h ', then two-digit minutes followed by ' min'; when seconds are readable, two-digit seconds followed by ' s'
6 h 40 min
